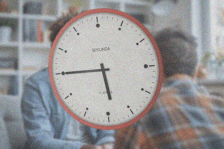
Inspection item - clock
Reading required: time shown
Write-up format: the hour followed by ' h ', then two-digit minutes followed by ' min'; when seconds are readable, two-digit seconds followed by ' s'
5 h 45 min
